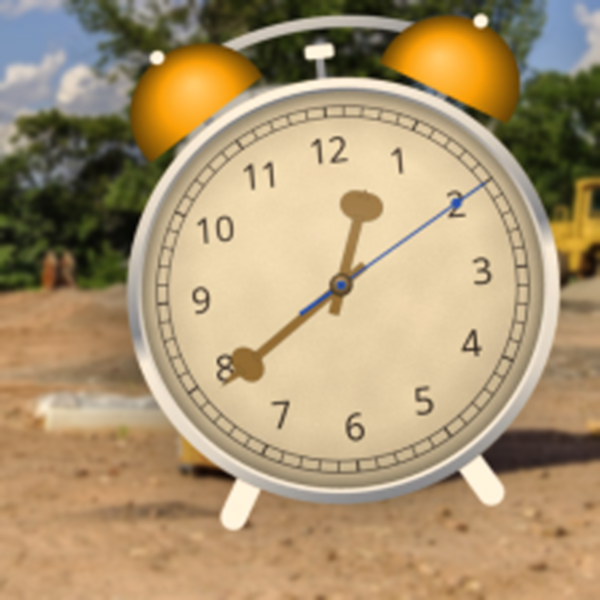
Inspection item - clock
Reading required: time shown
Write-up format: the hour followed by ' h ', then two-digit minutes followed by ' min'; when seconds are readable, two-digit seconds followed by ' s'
12 h 39 min 10 s
